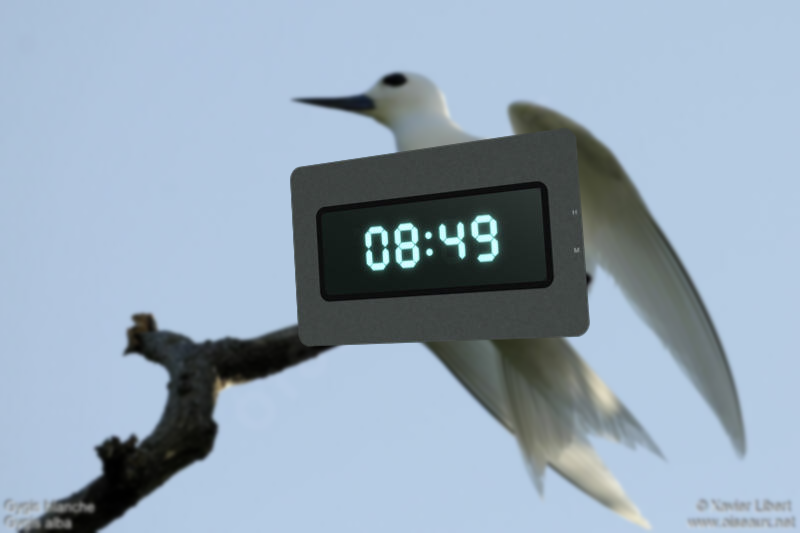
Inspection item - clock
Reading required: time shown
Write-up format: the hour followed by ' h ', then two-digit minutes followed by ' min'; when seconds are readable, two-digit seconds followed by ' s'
8 h 49 min
